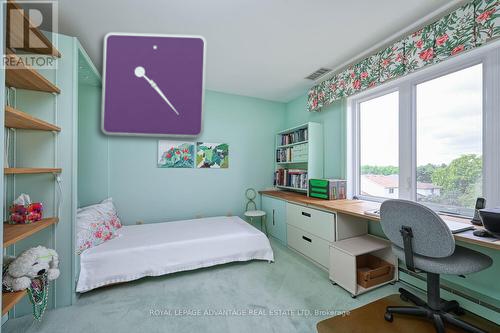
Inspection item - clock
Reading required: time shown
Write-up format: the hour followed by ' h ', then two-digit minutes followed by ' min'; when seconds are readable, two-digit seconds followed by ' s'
10 h 23 min
